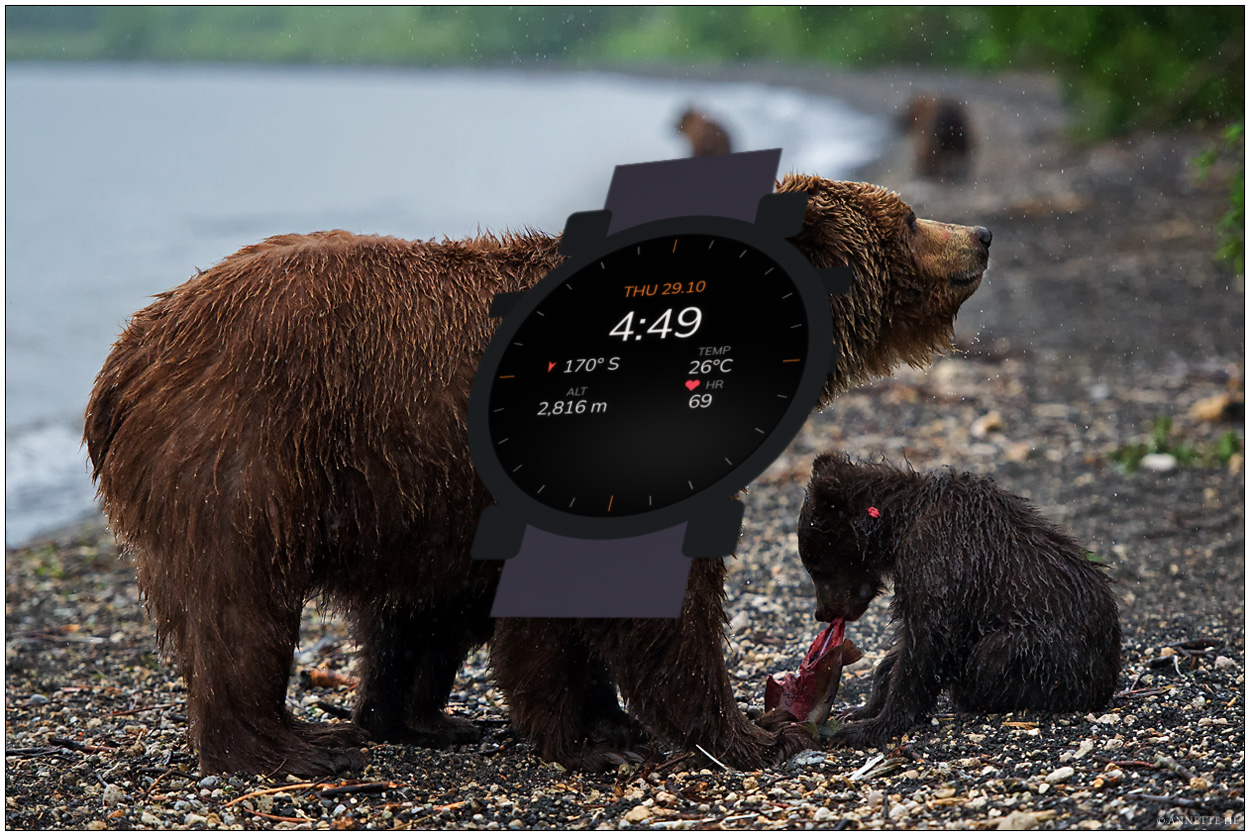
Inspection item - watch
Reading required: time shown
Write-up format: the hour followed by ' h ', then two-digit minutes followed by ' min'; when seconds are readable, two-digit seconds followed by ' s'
4 h 49 min
